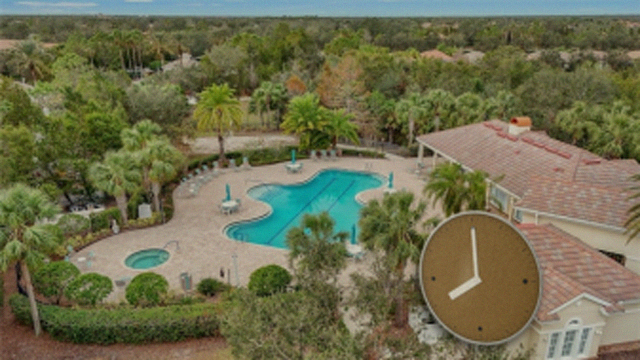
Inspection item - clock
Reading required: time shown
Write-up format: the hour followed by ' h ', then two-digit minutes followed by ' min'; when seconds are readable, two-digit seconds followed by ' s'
8 h 00 min
